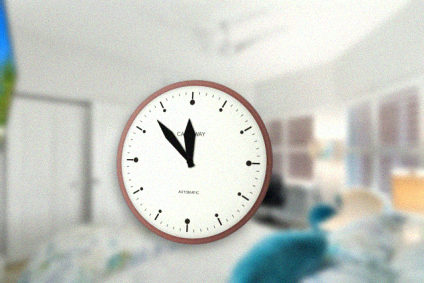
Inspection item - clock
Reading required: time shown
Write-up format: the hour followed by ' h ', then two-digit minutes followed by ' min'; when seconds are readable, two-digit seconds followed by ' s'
11 h 53 min
